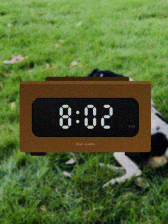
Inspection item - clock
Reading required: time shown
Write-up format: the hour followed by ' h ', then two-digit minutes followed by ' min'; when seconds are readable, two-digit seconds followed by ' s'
8 h 02 min
